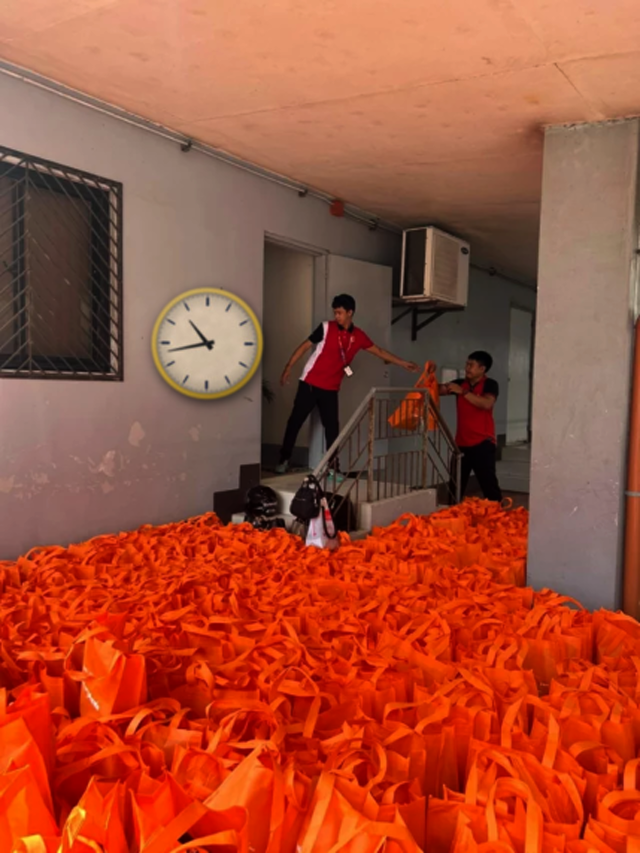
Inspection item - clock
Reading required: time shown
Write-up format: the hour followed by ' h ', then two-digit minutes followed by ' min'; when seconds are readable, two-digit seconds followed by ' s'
10 h 43 min
